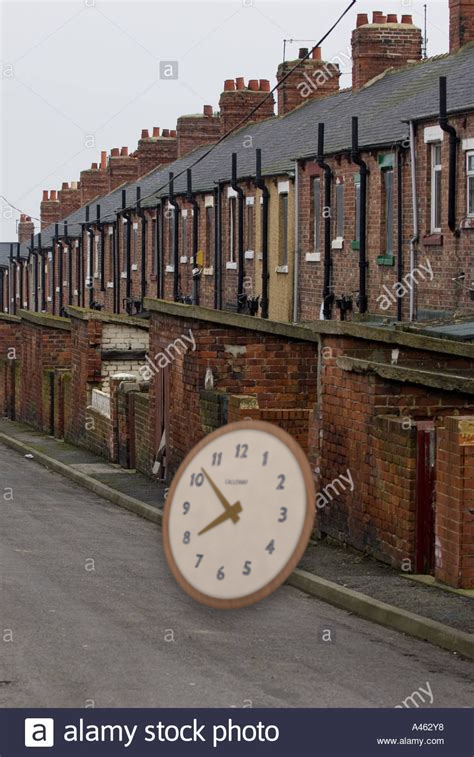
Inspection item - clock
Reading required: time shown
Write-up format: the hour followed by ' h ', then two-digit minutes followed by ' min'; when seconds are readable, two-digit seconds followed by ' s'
7 h 52 min
